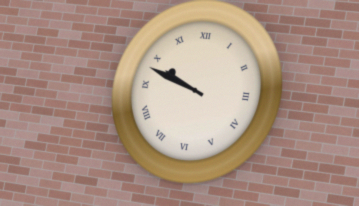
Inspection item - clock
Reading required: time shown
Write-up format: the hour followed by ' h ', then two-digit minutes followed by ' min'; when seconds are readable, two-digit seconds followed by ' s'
9 h 48 min
